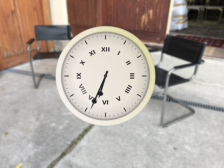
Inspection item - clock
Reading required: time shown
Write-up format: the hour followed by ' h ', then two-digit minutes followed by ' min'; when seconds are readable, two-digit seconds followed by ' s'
6 h 34 min
